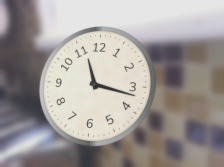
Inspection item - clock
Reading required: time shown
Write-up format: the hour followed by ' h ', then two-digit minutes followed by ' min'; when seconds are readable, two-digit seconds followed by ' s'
11 h 17 min
